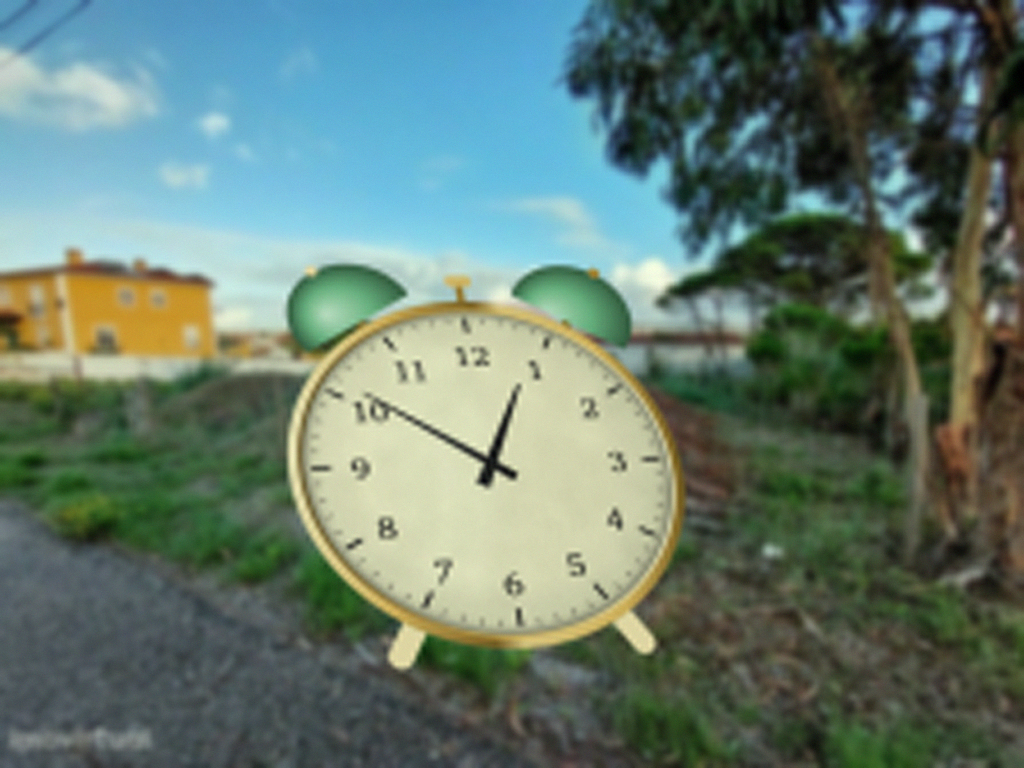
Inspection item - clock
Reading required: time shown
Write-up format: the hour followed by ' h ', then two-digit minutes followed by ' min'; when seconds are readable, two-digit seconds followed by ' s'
12 h 51 min
